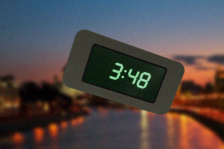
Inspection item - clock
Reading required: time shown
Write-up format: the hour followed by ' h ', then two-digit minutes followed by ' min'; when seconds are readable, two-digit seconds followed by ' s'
3 h 48 min
